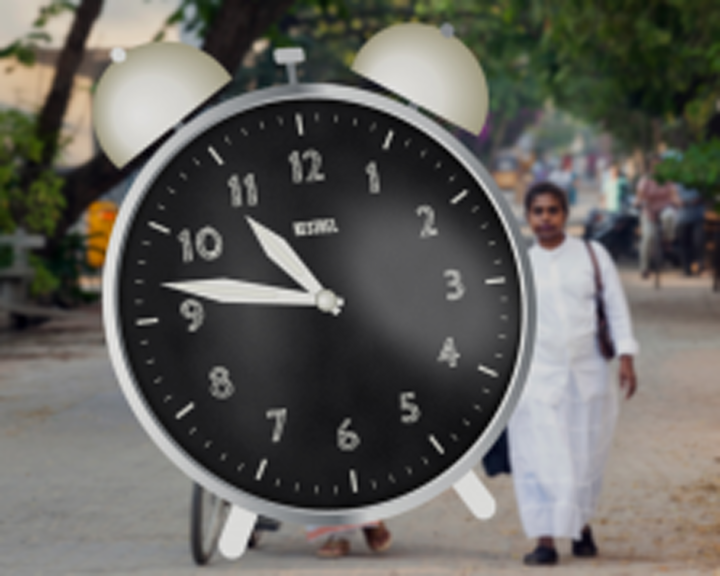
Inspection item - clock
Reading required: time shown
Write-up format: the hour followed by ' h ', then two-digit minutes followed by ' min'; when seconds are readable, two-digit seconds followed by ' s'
10 h 47 min
